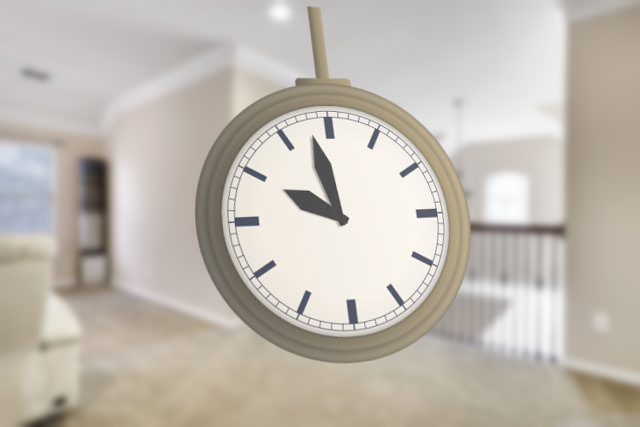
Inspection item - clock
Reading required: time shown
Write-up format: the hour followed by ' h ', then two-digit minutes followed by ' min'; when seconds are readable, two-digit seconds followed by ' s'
9 h 58 min
